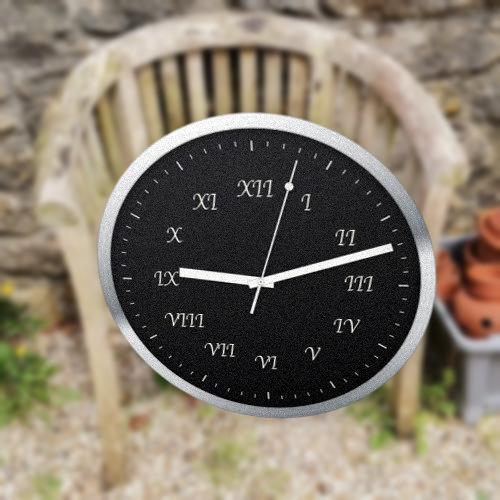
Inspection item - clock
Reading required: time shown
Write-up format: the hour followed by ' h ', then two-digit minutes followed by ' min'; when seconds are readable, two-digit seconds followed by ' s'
9 h 12 min 03 s
